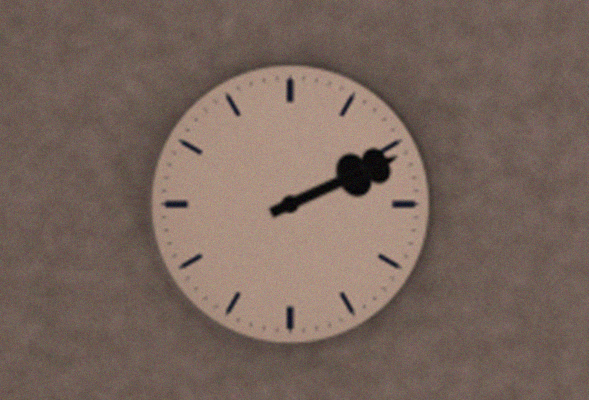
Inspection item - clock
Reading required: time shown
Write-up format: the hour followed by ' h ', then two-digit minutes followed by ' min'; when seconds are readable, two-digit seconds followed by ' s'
2 h 11 min
